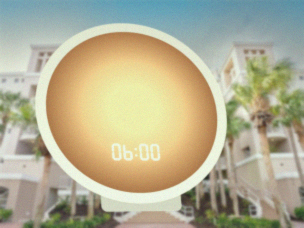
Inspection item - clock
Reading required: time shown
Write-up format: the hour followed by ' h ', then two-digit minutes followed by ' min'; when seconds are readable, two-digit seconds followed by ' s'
6 h 00 min
